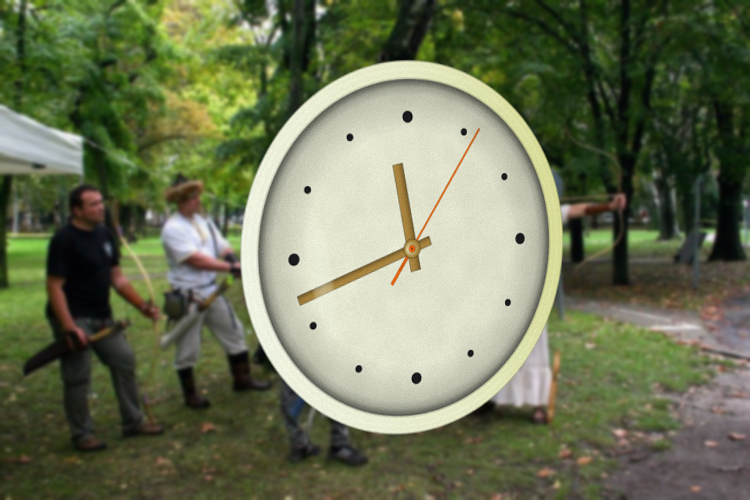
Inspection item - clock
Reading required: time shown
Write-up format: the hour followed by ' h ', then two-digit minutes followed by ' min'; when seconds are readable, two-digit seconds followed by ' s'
11 h 42 min 06 s
